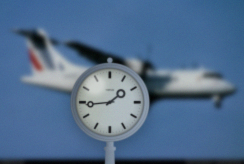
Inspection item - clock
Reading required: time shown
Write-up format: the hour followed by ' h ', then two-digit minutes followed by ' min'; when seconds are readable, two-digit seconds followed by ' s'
1 h 44 min
